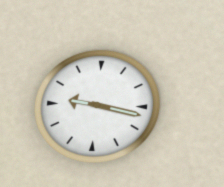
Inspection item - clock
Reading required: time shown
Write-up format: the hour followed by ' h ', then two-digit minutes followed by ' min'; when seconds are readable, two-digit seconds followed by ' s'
9 h 17 min
